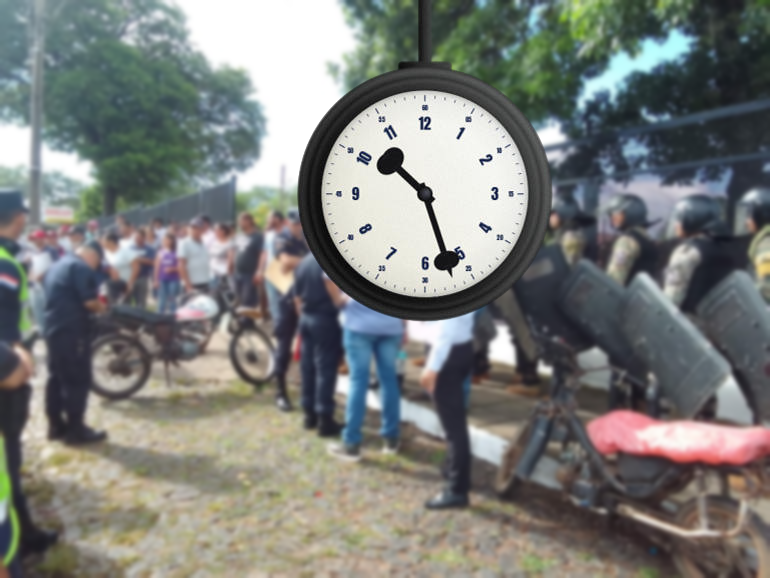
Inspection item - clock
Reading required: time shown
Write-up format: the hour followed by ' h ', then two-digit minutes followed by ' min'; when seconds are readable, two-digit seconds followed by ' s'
10 h 27 min
